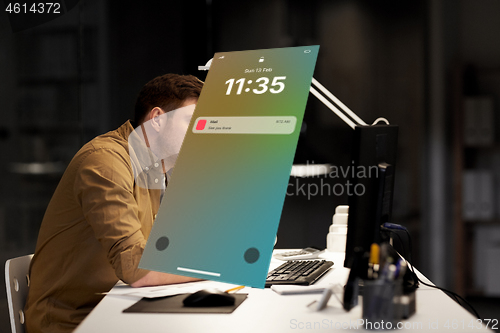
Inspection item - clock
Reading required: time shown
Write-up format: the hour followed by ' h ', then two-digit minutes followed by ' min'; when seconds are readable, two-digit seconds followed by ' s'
11 h 35 min
